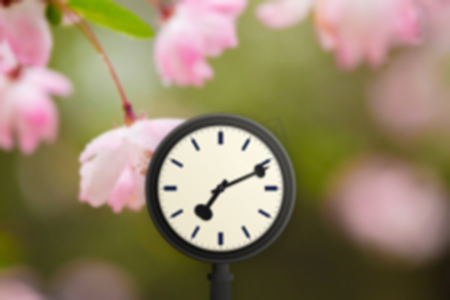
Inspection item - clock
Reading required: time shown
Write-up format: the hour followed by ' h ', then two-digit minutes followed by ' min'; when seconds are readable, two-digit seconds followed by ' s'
7 h 11 min
